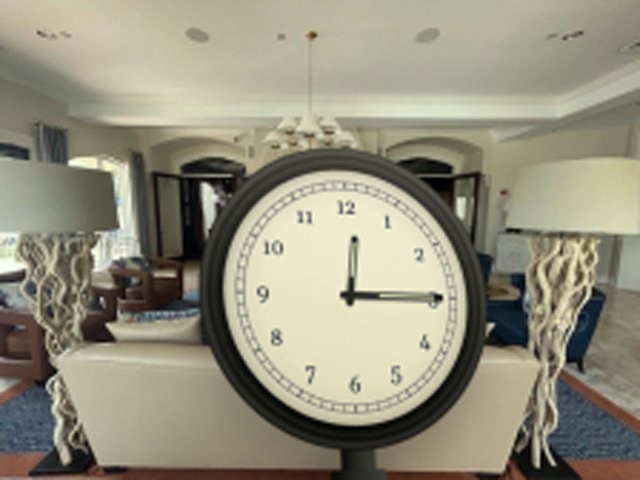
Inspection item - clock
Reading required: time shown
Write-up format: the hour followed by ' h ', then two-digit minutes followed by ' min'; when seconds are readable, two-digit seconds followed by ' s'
12 h 15 min
